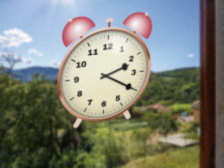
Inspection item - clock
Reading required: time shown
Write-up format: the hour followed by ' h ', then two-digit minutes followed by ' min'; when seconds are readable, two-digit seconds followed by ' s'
2 h 20 min
